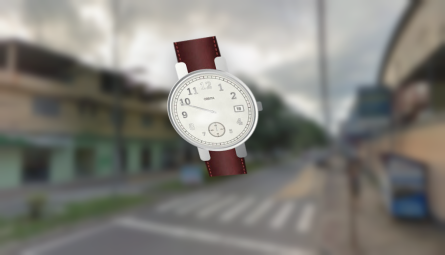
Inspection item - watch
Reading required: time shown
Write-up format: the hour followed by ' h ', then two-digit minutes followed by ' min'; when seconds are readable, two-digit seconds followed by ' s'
9 h 49 min
